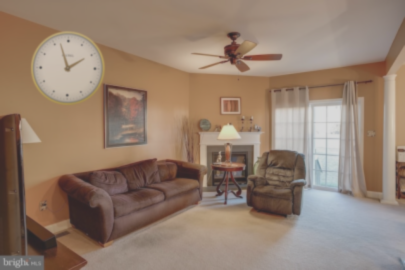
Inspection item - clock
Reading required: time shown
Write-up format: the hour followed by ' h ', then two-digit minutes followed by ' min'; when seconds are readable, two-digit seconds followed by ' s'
1 h 57 min
